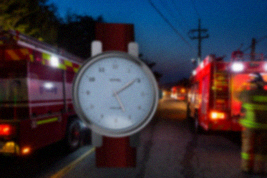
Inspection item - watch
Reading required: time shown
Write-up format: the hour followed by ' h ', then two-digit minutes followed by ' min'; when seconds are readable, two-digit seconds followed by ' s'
5 h 09 min
